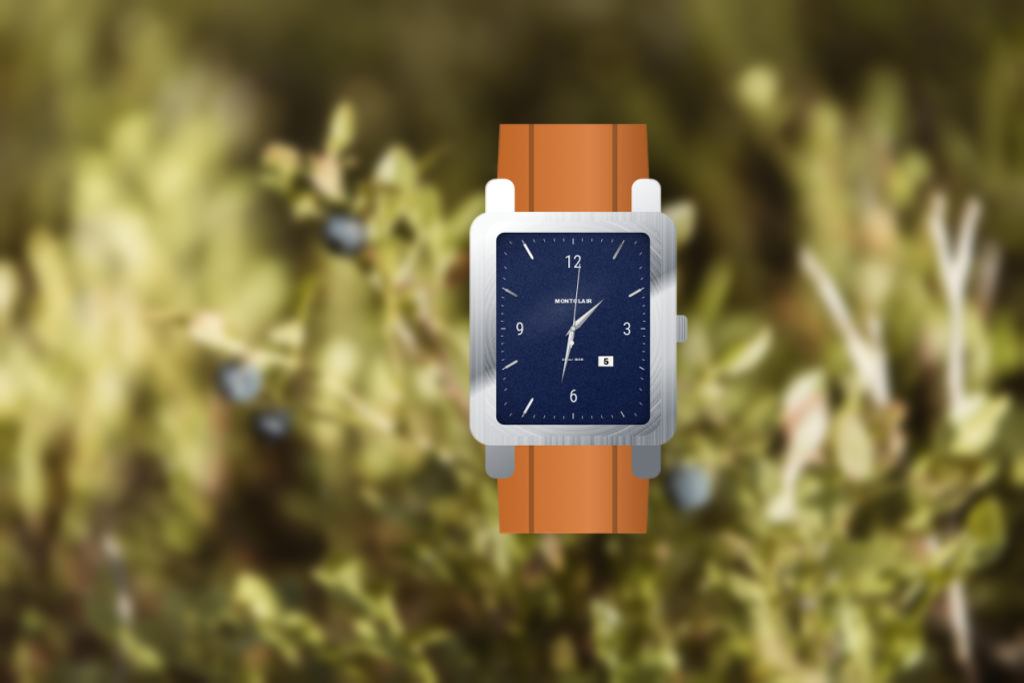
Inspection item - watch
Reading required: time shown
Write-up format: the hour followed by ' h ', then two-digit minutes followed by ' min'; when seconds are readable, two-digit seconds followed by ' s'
1 h 32 min 01 s
